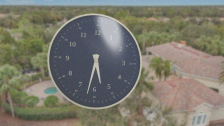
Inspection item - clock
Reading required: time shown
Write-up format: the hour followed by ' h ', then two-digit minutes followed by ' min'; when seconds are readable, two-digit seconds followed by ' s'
5 h 32 min
